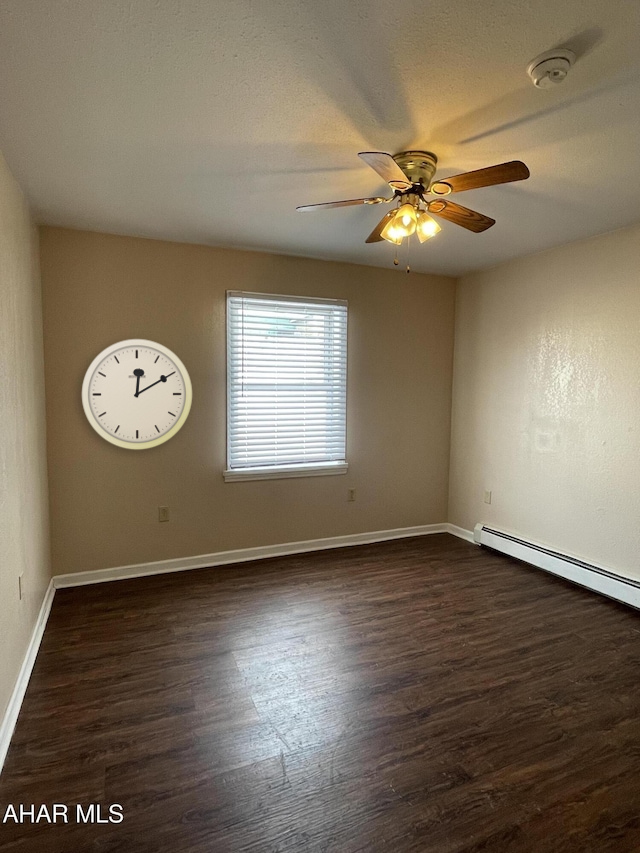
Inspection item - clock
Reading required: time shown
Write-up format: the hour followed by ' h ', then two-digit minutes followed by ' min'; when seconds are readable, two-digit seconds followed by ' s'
12 h 10 min
